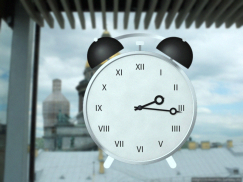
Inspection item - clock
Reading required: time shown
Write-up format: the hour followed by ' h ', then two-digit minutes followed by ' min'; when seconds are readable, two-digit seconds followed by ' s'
2 h 16 min
